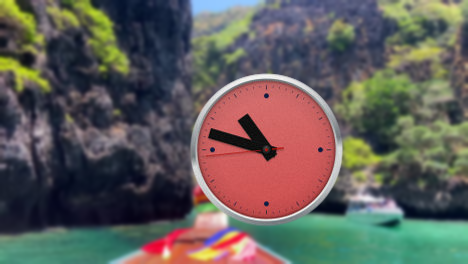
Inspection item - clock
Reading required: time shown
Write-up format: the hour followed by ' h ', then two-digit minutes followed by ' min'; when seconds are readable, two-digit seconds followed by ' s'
10 h 47 min 44 s
